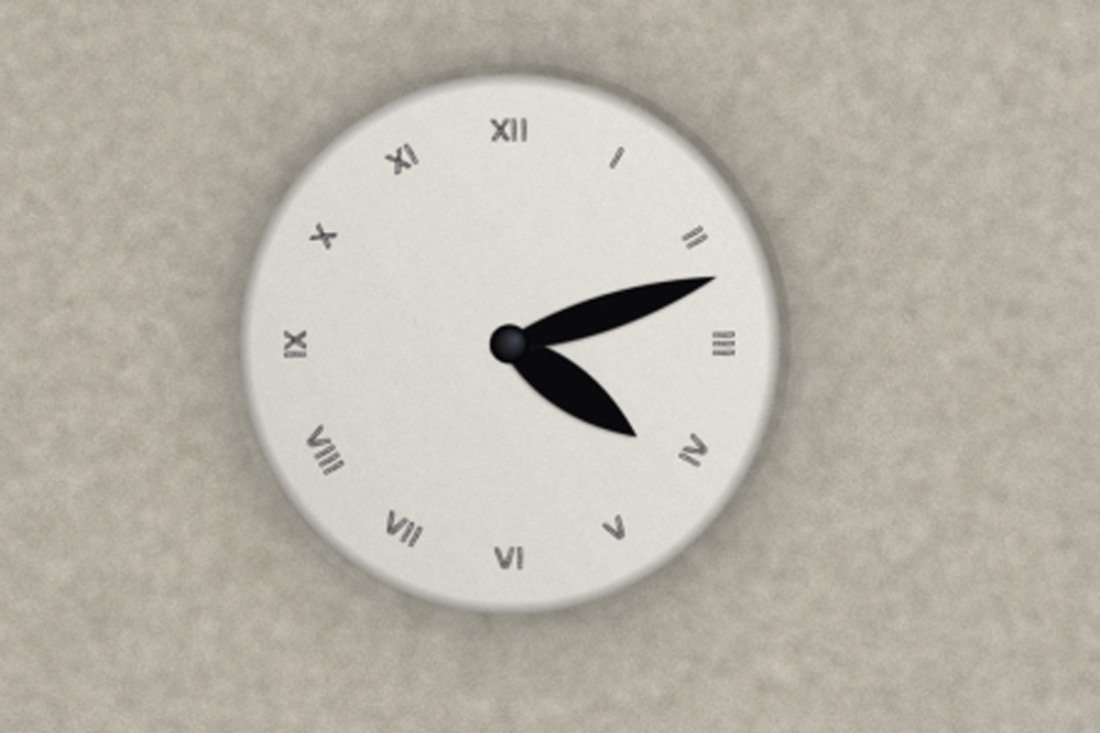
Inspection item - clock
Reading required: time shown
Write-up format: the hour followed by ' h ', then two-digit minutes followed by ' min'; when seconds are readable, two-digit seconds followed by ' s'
4 h 12 min
